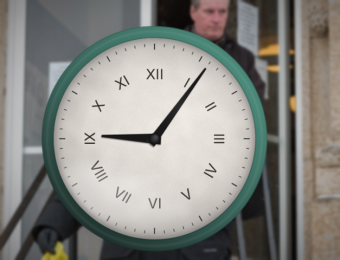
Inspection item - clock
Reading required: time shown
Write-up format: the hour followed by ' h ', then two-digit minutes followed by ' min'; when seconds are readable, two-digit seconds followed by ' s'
9 h 06 min
